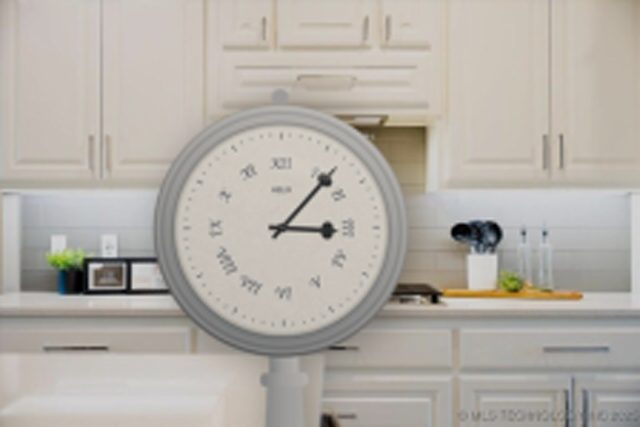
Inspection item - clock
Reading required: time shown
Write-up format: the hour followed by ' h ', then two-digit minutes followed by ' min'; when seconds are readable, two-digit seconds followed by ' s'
3 h 07 min
